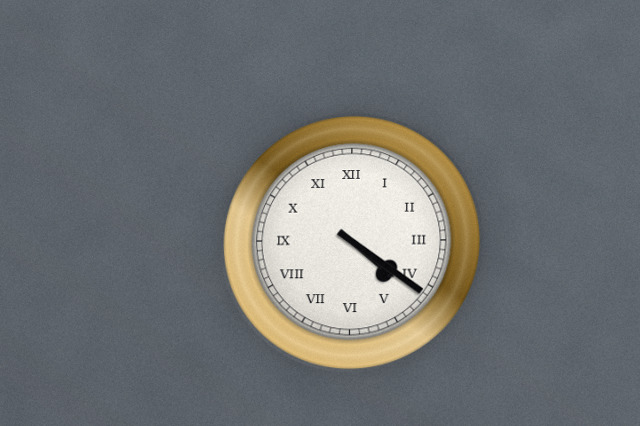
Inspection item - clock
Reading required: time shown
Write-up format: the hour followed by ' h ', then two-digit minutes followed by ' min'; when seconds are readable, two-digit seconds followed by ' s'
4 h 21 min
